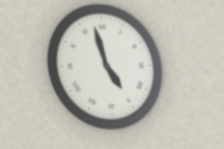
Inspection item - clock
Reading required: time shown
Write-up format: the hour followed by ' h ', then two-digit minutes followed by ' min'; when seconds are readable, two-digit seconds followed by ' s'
4 h 58 min
